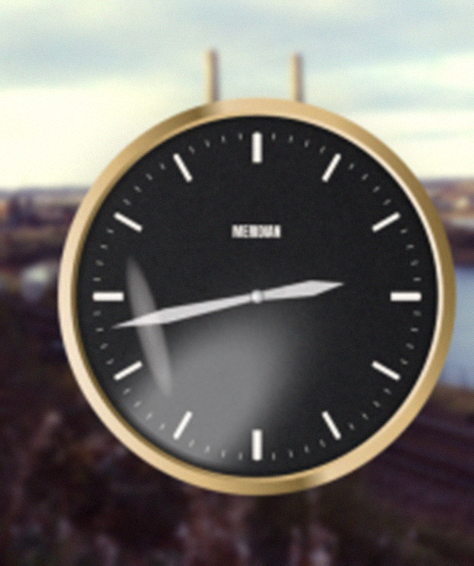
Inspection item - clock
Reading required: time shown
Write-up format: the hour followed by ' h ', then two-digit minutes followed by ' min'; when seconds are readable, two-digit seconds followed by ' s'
2 h 43 min
